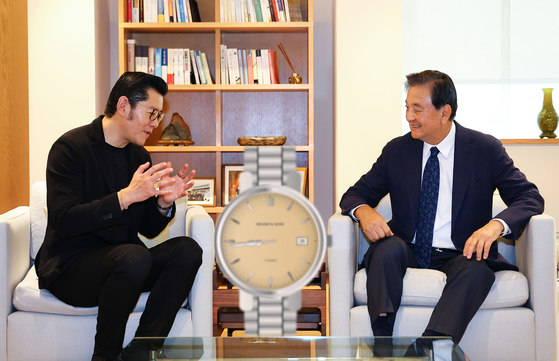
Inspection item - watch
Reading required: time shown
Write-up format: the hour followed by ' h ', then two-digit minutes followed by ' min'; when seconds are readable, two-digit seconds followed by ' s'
8 h 44 min
